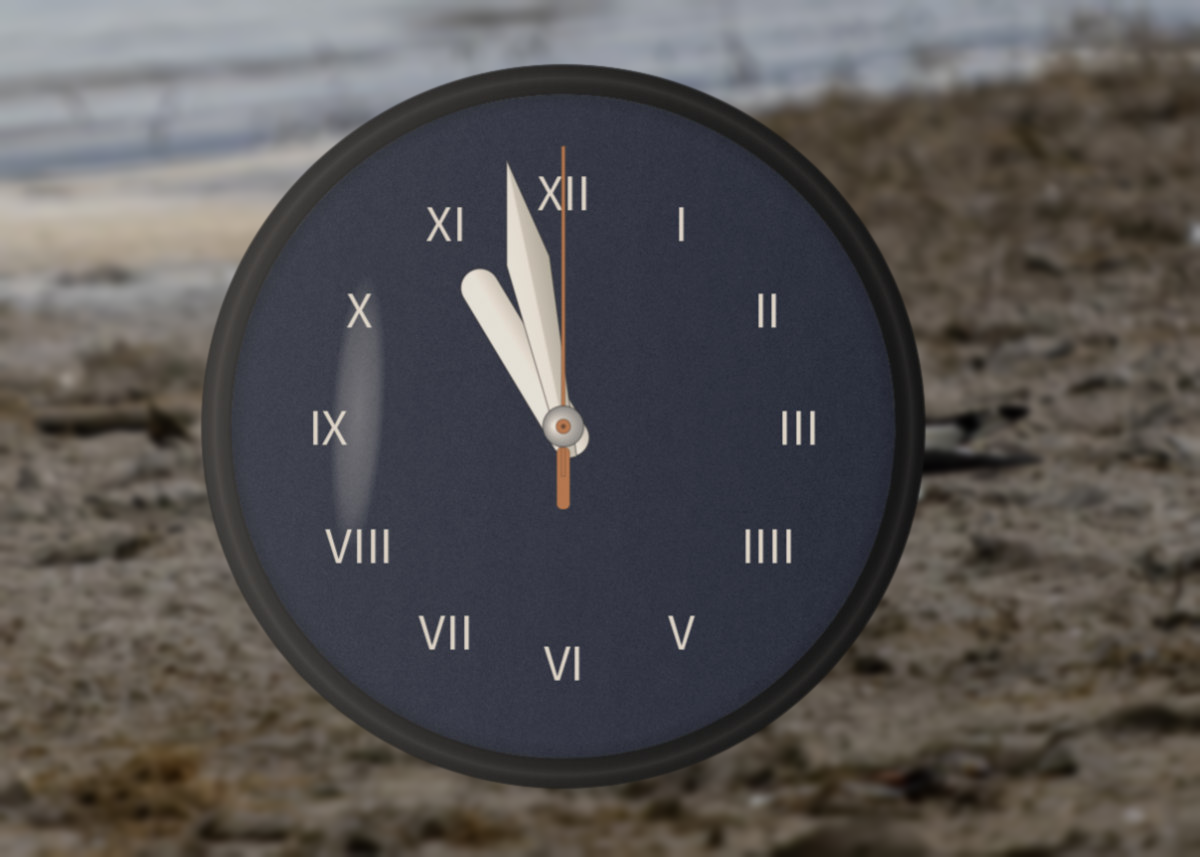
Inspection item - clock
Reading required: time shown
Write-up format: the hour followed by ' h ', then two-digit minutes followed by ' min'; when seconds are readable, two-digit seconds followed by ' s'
10 h 58 min 00 s
